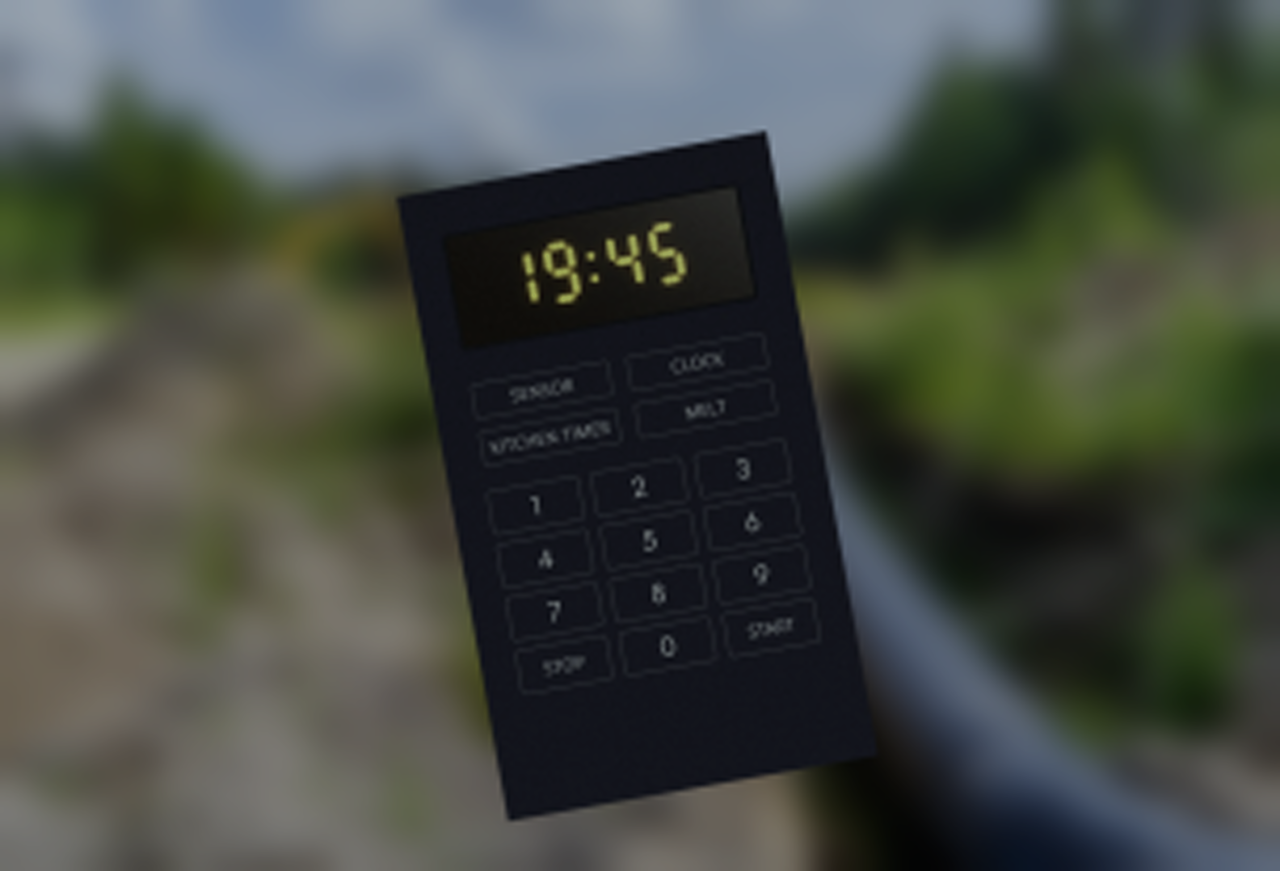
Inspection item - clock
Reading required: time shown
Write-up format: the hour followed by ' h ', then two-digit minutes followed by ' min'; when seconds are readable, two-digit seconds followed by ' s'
19 h 45 min
